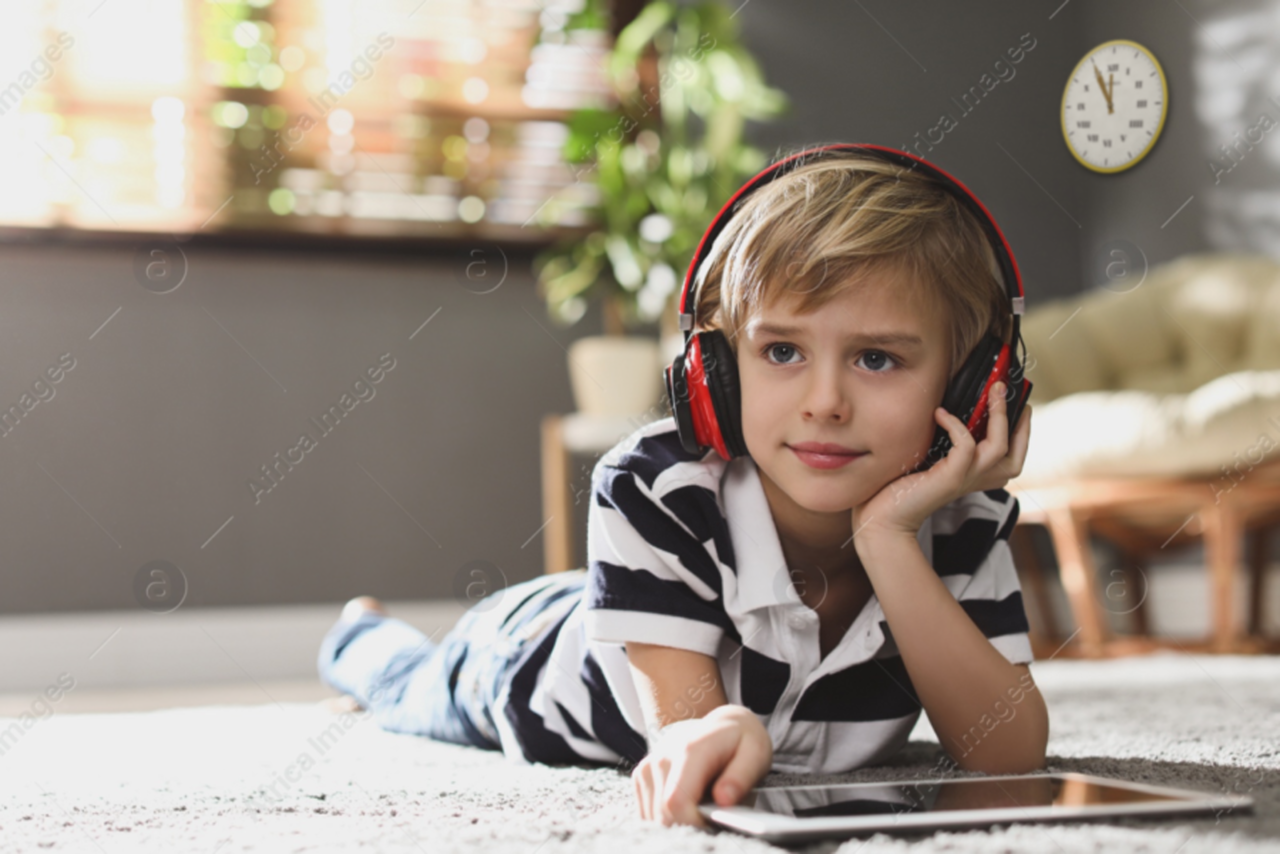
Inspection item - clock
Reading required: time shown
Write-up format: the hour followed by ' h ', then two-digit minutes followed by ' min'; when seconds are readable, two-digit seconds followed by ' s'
11 h 55 min
